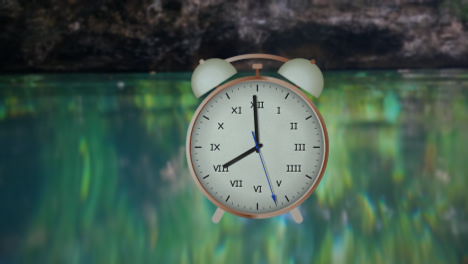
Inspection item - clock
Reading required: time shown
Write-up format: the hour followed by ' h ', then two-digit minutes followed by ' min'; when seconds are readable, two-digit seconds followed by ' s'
7 h 59 min 27 s
